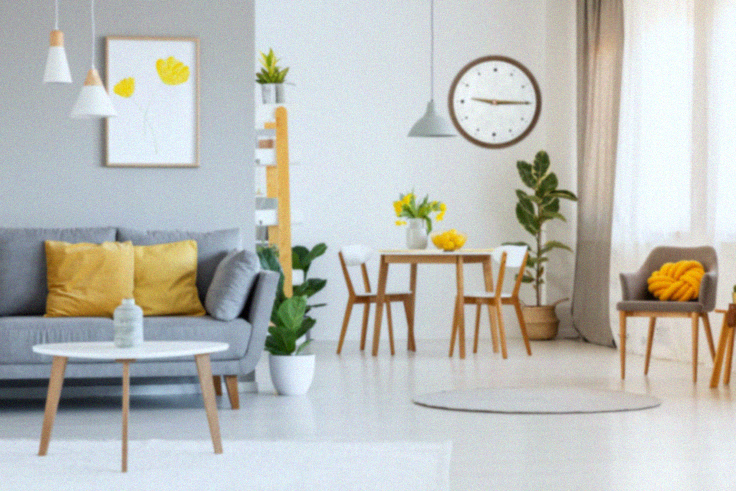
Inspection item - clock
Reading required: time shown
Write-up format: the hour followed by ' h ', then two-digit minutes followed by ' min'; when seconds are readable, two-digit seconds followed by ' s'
9 h 15 min
